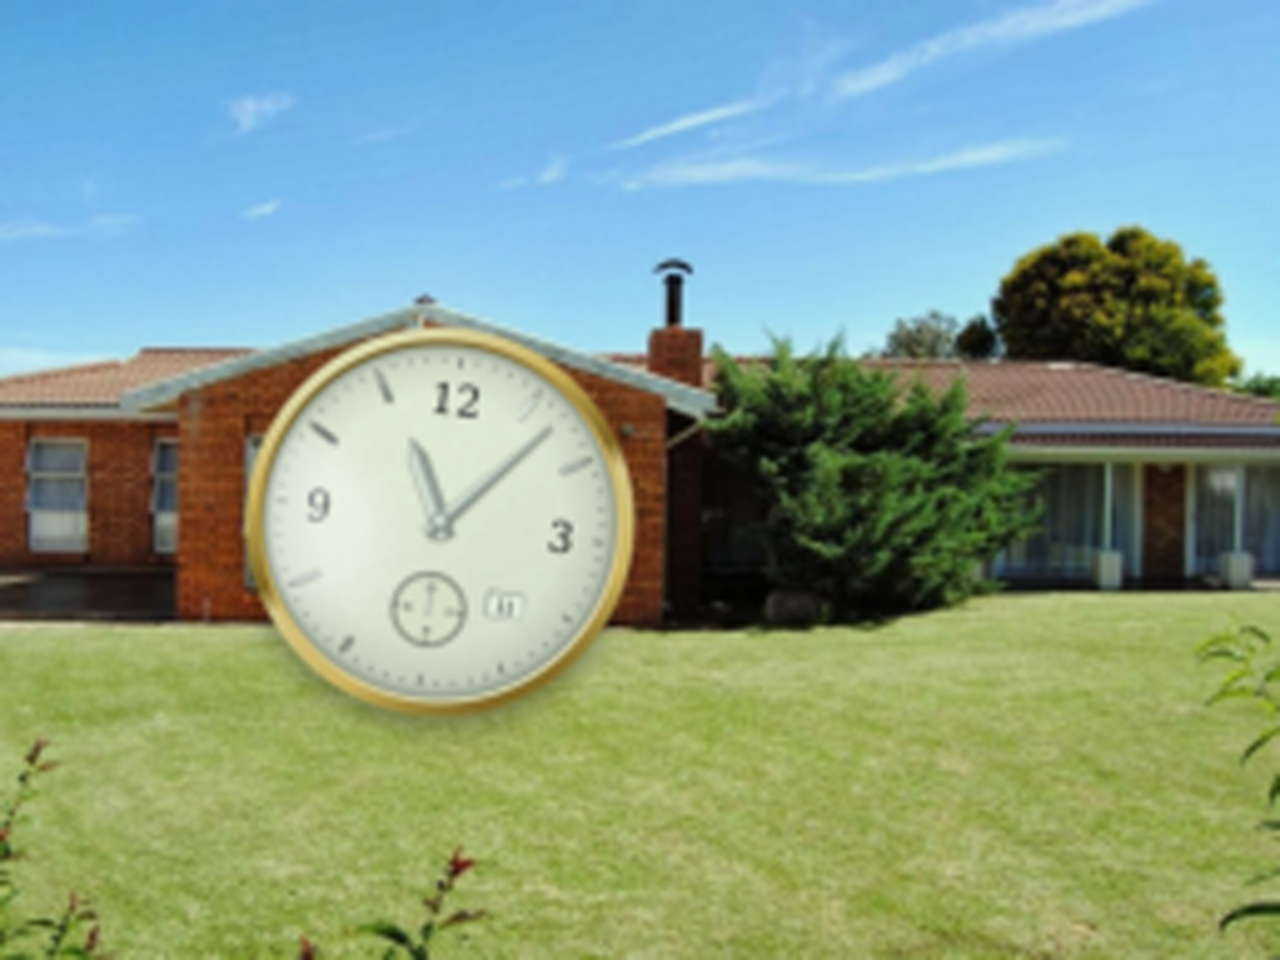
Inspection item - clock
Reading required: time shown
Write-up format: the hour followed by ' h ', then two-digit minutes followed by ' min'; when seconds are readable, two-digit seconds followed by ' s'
11 h 07 min
